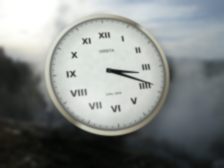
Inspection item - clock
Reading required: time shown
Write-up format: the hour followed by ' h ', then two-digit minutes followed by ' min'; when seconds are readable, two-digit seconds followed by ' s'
3 h 19 min
